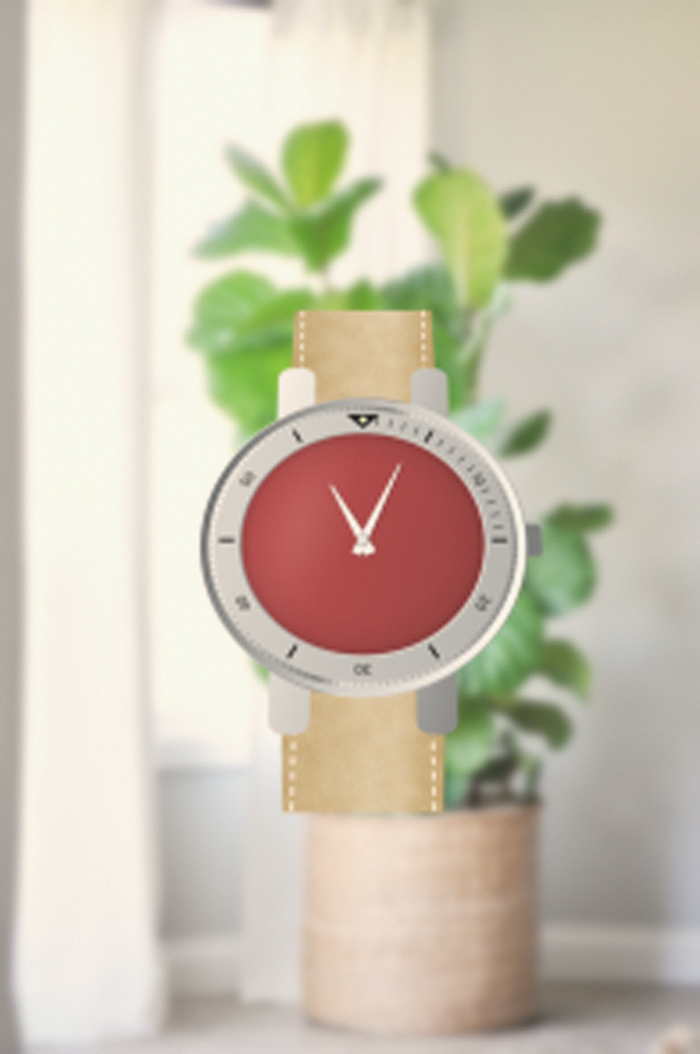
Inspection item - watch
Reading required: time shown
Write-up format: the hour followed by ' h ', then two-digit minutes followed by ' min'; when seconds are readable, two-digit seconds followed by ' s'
11 h 04 min
